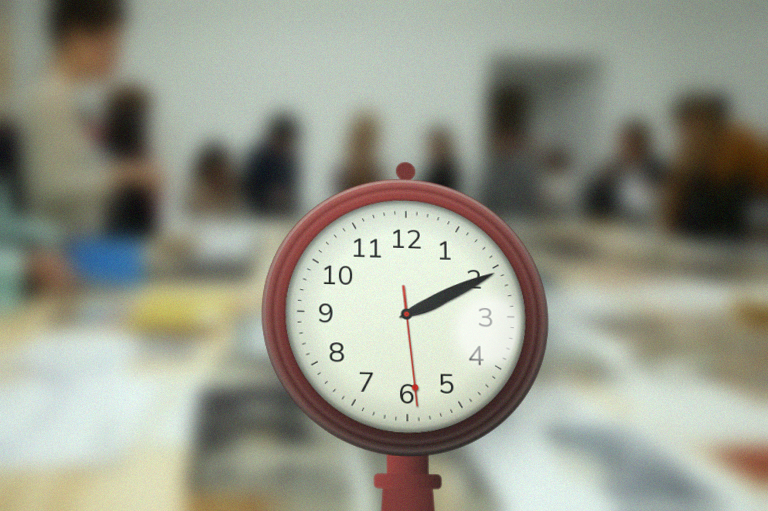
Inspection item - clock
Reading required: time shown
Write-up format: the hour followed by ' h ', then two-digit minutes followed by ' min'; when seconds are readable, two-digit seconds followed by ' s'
2 h 10 min 29 s
